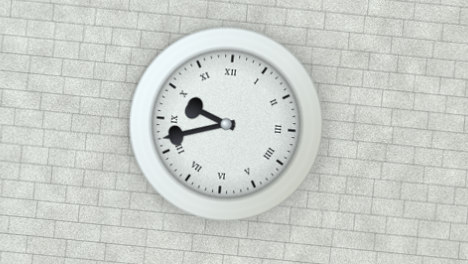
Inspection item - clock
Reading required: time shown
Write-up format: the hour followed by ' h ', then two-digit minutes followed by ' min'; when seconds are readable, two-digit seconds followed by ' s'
9 h 42 min
